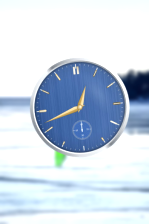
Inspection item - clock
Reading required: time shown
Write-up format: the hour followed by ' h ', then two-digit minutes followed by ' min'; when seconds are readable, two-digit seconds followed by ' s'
12 h 42 min
